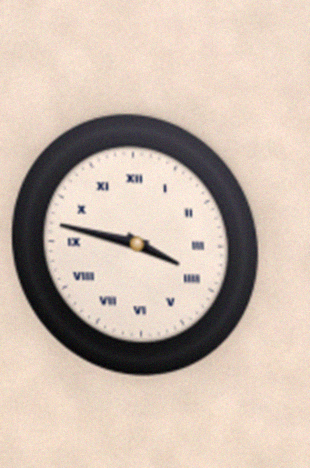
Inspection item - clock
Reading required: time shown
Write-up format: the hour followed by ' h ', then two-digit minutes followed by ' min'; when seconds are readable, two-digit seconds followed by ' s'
3 h 47 min
